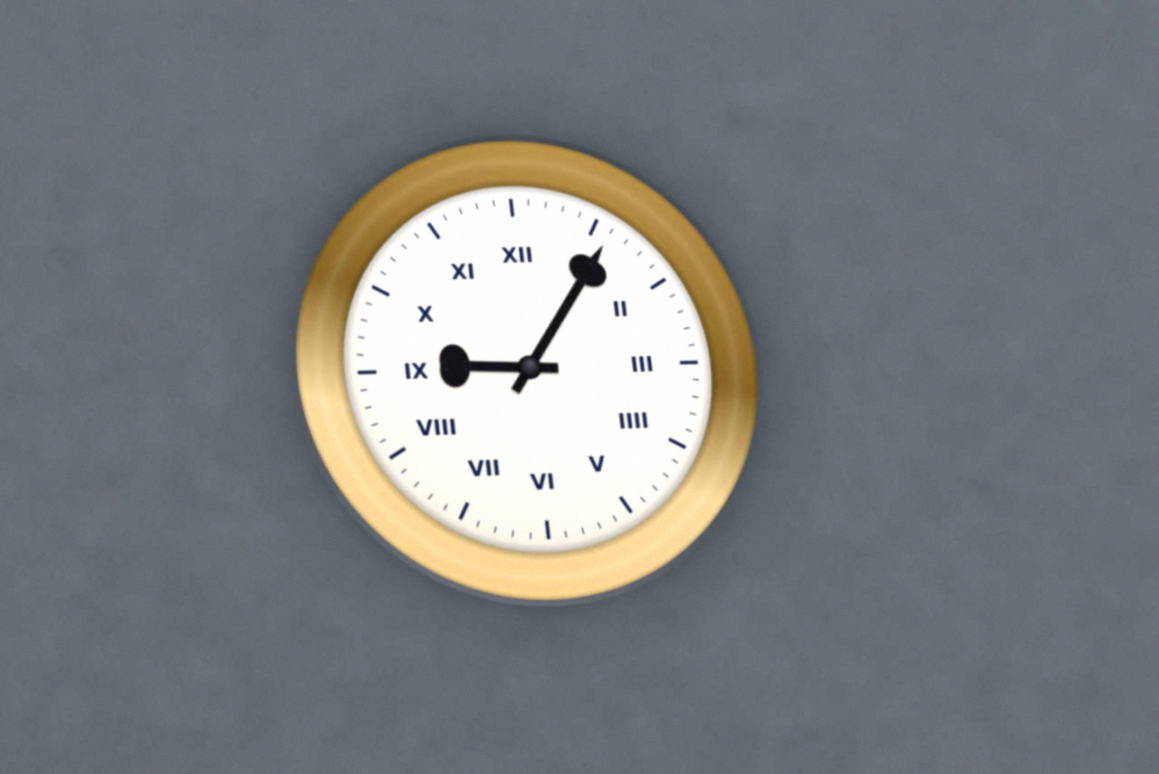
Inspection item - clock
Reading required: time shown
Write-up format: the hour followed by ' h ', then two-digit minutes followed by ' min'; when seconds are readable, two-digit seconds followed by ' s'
9 h 06 min
